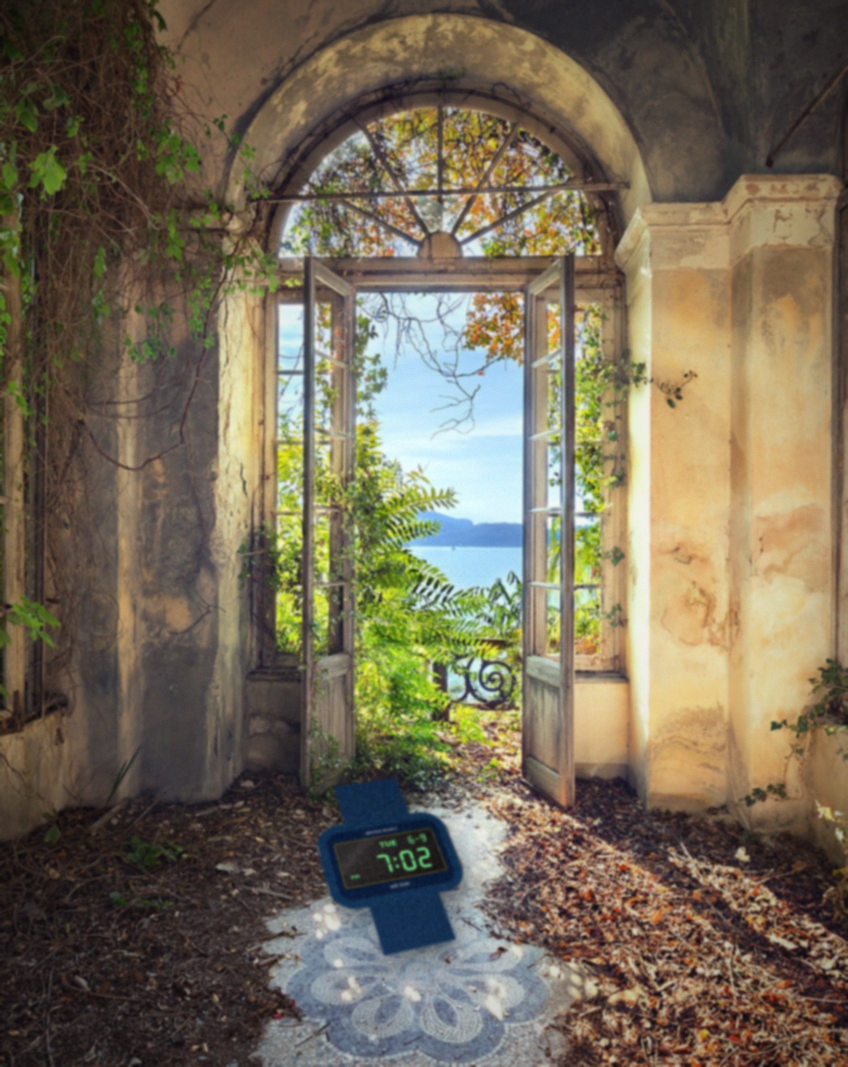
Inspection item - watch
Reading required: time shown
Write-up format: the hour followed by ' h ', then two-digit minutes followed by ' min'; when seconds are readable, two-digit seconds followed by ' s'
7 h 02 min
